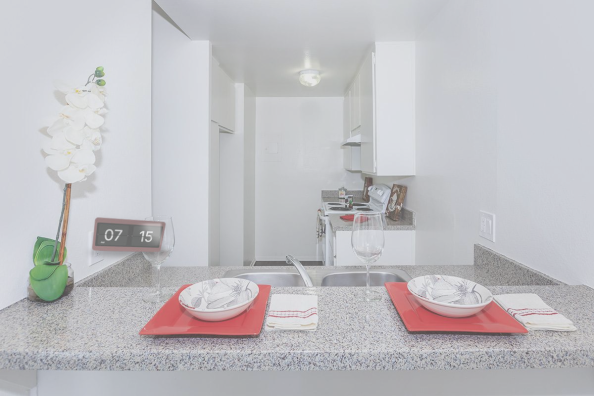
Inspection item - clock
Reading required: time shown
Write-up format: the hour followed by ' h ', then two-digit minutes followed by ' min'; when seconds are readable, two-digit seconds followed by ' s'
7 h 15 min
